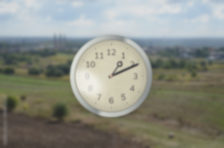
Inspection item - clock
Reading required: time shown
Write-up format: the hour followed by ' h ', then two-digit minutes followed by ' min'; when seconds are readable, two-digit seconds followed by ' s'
1 h 11 min
